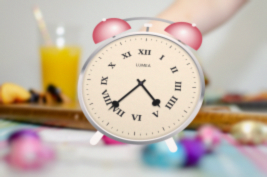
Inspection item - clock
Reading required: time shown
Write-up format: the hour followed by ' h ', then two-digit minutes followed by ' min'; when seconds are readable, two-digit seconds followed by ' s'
4 h 37 min
